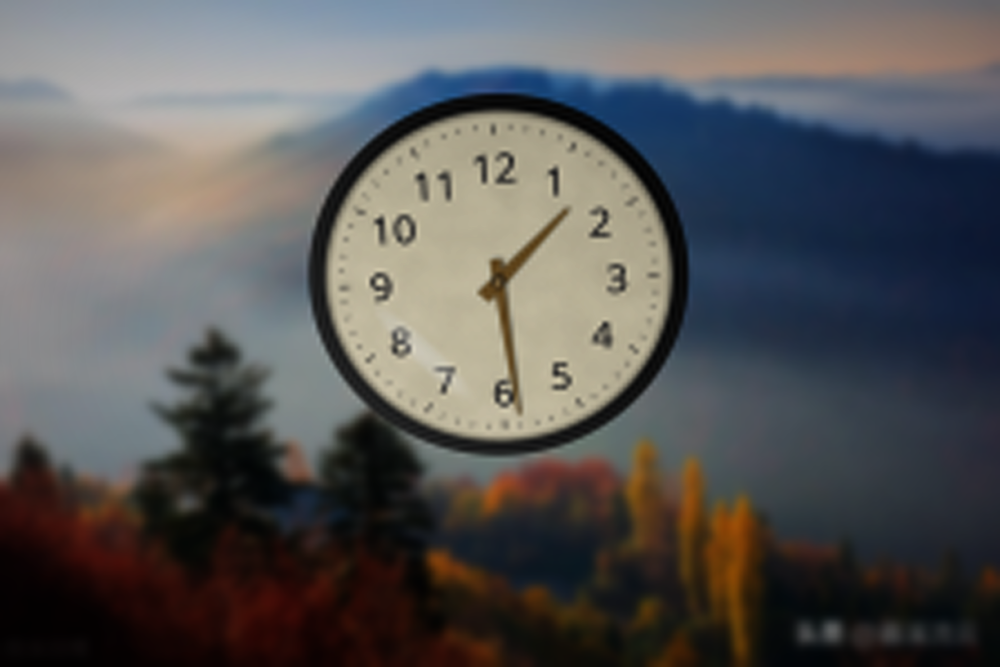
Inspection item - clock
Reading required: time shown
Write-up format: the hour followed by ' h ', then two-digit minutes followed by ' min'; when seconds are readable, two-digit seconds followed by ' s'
1 h 29 min
